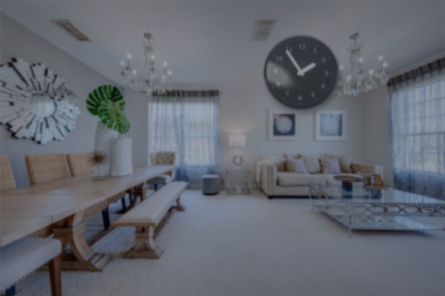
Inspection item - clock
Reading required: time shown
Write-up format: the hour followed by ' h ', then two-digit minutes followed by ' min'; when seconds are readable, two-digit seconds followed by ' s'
1 h 54 min
